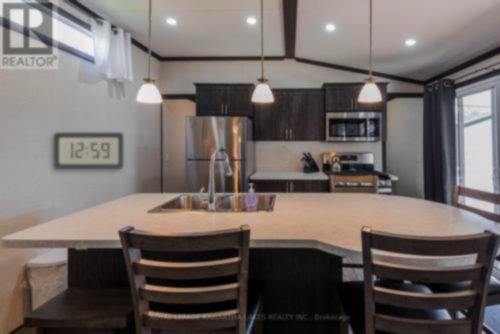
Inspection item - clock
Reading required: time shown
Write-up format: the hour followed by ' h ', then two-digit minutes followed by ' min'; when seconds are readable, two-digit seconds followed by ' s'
12 h 59 min
